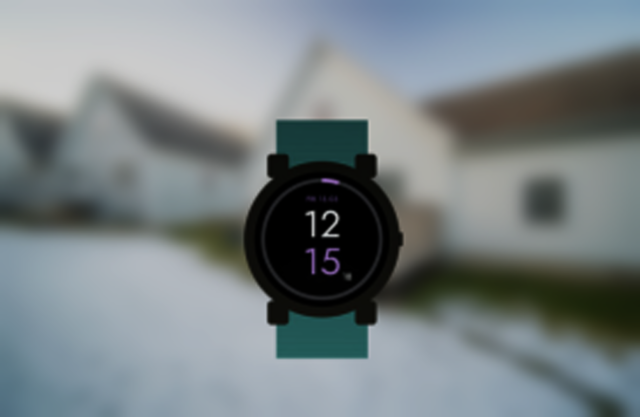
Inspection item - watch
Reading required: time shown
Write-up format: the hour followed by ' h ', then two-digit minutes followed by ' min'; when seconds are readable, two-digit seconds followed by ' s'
12 h 15 min
